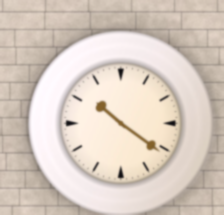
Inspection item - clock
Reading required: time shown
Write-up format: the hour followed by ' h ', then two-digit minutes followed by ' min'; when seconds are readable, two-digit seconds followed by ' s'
10 h 21 min
